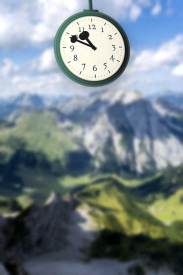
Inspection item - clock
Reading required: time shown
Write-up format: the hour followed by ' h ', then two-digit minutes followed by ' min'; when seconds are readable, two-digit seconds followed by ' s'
10 h 49 min
